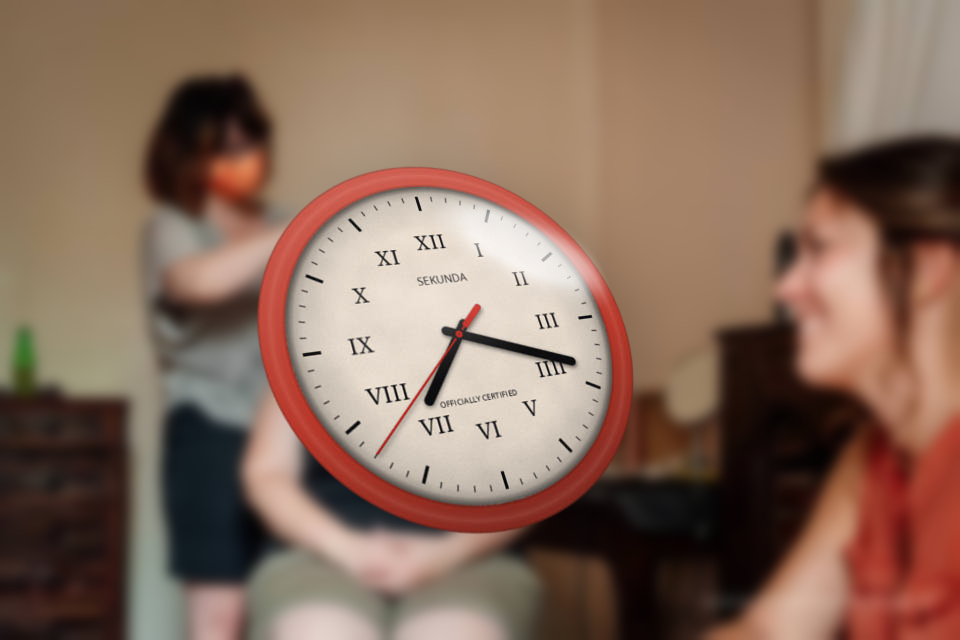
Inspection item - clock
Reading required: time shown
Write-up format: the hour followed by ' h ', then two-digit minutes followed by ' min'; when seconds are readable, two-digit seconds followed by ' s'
7 h 18 min 38 s
